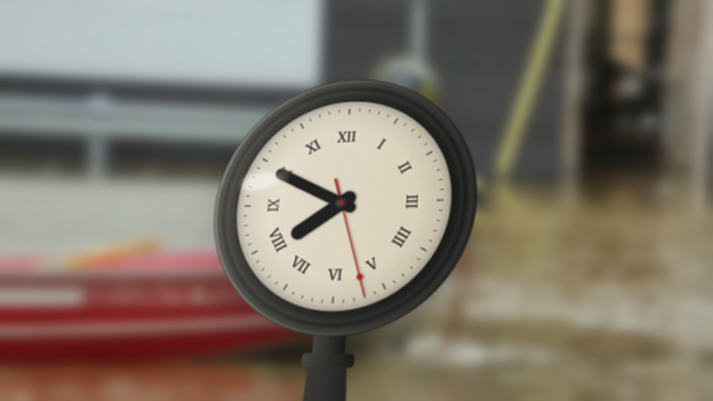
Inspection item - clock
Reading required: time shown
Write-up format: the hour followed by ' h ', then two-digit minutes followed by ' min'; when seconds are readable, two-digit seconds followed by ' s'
7 h 49 min 27 s
